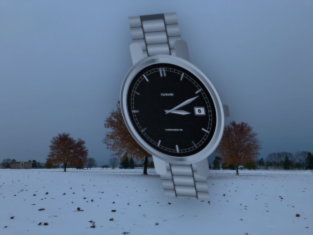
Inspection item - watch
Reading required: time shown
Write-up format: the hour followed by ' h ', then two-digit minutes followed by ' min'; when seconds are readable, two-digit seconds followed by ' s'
3 h 11 min
